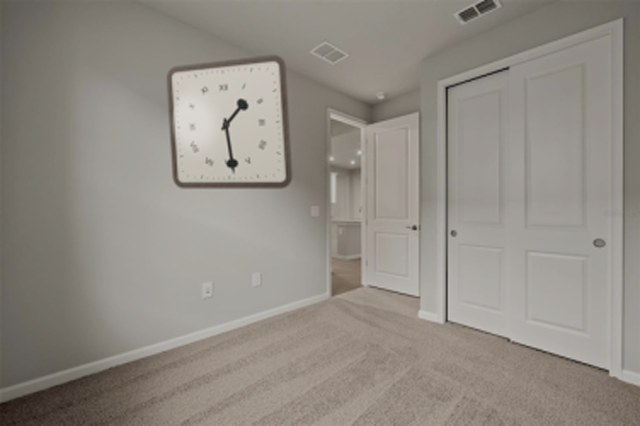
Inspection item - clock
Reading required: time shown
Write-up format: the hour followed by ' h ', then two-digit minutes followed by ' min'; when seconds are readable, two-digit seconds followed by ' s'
1 h 29 min
